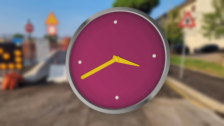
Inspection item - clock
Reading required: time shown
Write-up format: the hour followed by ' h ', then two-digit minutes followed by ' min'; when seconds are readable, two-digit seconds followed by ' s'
3 h 41 min
